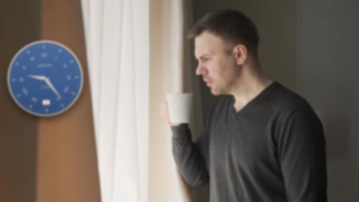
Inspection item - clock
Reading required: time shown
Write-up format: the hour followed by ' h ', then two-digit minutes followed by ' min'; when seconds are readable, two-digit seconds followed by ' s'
9 h 24 min
